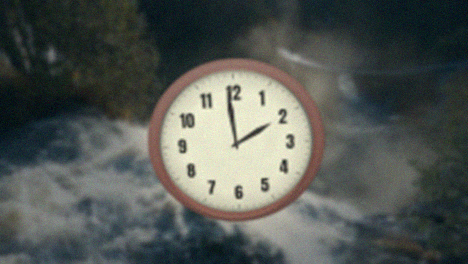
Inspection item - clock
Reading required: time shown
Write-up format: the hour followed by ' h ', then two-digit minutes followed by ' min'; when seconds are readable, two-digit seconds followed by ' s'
1 h 59 min
